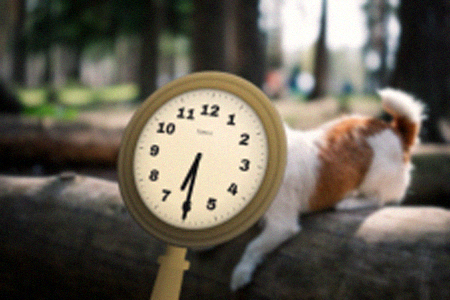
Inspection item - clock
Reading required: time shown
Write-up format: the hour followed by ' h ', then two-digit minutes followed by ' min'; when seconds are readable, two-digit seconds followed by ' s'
6 h 30 min
